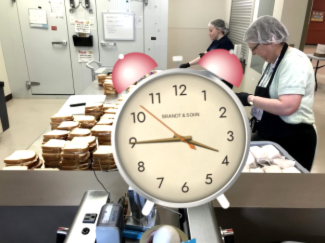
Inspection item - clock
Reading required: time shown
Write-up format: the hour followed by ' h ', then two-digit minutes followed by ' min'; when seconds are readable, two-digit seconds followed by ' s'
3 h 44 min 52 s
